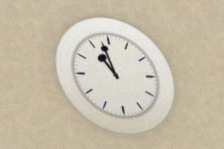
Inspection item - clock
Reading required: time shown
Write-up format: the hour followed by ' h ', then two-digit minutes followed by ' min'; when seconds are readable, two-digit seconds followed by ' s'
10 h 58 min
